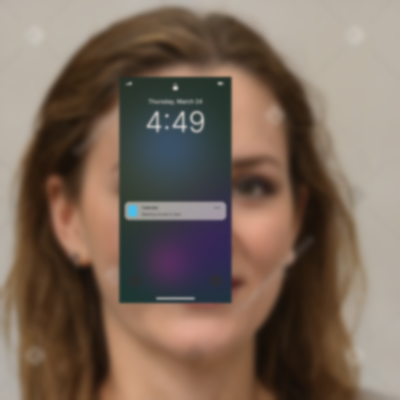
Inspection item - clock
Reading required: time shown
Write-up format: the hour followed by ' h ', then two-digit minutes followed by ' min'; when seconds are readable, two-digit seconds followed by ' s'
4 h 49 min
